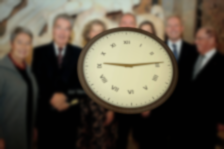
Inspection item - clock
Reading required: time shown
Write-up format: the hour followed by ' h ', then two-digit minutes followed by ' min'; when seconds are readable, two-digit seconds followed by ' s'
9 h 14 min
